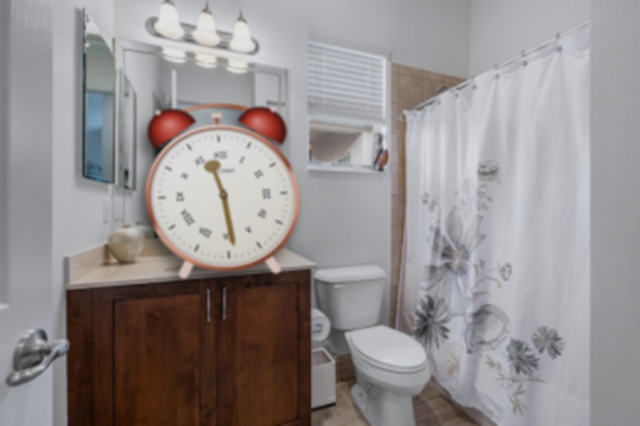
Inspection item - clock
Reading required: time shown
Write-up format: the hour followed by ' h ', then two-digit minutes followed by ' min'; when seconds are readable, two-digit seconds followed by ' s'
11 h 29 min
